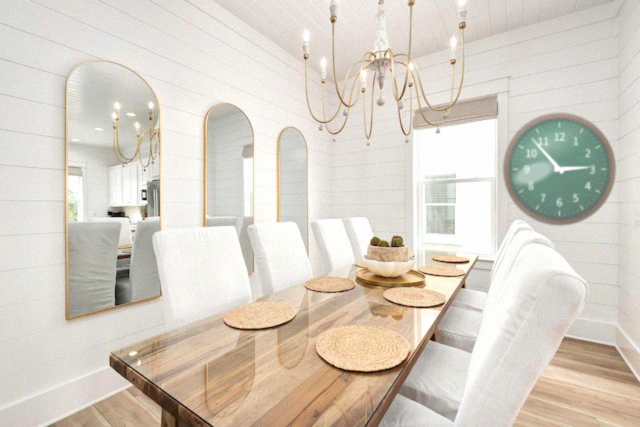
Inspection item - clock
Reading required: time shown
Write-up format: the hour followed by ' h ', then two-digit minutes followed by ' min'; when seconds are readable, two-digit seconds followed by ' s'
2 h 53 min
